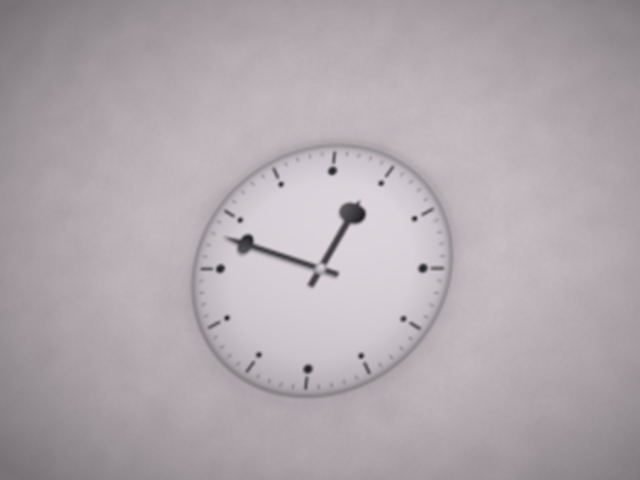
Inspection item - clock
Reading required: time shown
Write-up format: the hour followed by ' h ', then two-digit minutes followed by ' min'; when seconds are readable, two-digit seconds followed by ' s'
12 h 48 min
